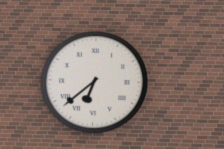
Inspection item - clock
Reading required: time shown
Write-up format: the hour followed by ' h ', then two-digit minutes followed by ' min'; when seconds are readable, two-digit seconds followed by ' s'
6 h 38 min
